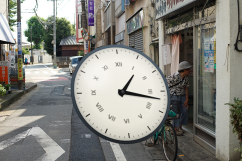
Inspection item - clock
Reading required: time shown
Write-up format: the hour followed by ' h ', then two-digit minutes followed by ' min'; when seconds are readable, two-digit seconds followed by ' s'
1 h 17 min
